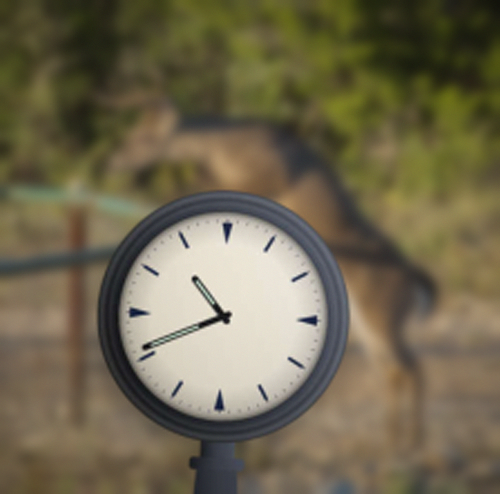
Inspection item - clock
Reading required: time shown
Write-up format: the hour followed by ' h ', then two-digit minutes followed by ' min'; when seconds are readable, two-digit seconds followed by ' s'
10 h 41 min
